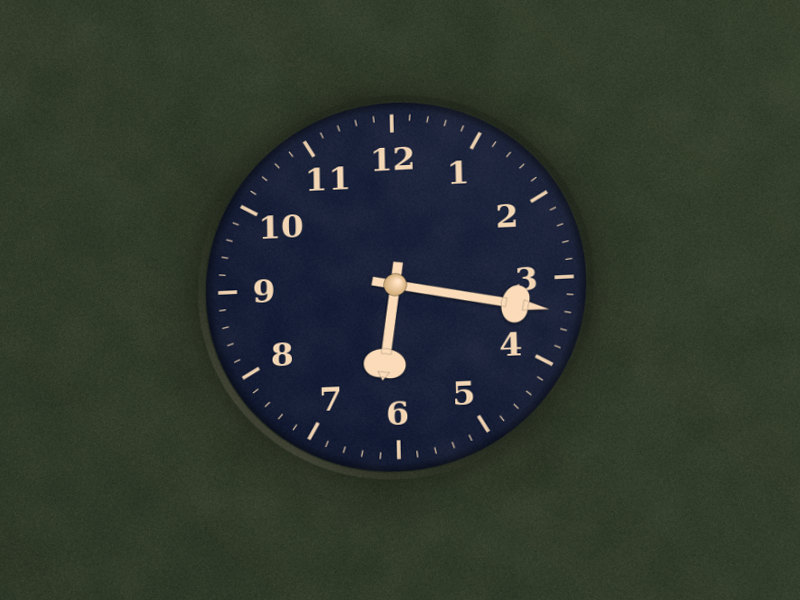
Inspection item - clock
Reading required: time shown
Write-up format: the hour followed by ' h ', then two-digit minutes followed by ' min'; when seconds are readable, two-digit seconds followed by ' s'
6 h 17 min
